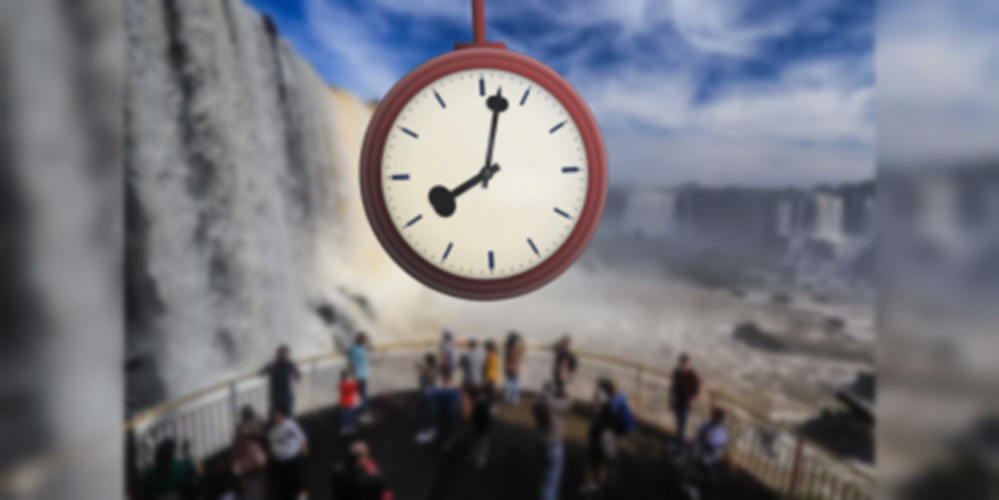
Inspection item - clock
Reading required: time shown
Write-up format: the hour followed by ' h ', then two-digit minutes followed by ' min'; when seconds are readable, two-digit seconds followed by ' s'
8 h 02 min
